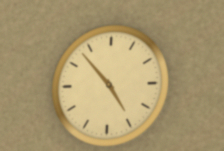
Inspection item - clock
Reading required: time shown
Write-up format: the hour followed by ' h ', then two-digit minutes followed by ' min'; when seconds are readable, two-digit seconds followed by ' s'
4 h 53 min
